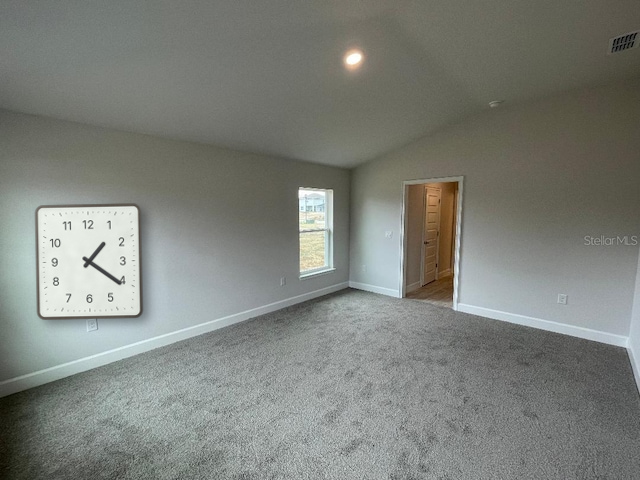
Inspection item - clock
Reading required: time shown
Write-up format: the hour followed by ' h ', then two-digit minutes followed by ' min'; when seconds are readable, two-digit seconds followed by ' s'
1 h 21 min
